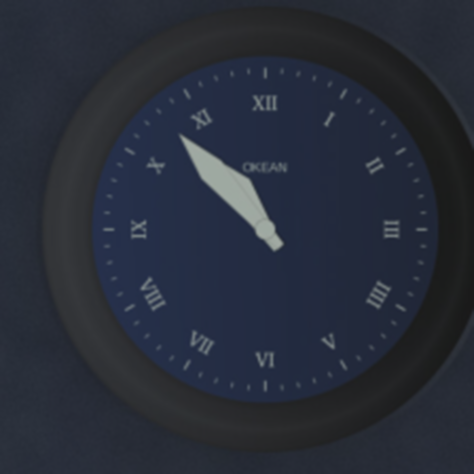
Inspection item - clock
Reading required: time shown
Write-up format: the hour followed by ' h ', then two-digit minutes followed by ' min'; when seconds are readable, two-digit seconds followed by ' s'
10 h 53 min
